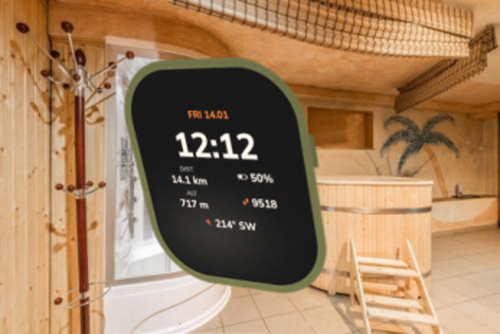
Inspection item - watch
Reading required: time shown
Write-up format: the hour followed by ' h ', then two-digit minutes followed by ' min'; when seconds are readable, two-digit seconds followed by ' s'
12 h 12 min
